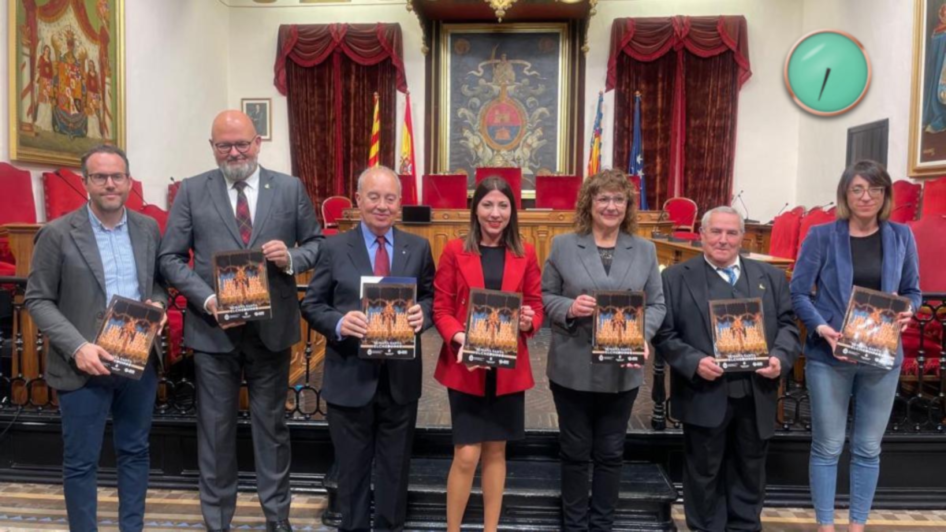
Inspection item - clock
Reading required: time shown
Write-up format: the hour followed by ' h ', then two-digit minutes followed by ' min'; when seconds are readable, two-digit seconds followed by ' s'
6 h 33 min
